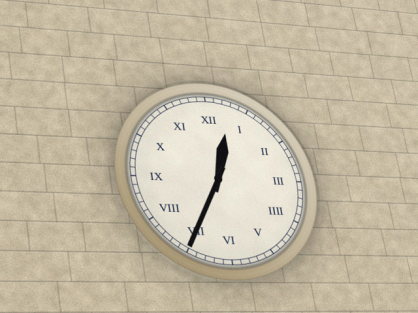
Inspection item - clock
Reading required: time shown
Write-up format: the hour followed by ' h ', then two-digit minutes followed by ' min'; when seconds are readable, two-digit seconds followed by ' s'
12 h 35 min
